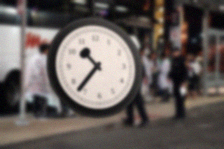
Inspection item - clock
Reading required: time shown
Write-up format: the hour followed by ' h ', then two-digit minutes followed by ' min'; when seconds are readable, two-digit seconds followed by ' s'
10 h 37 min
